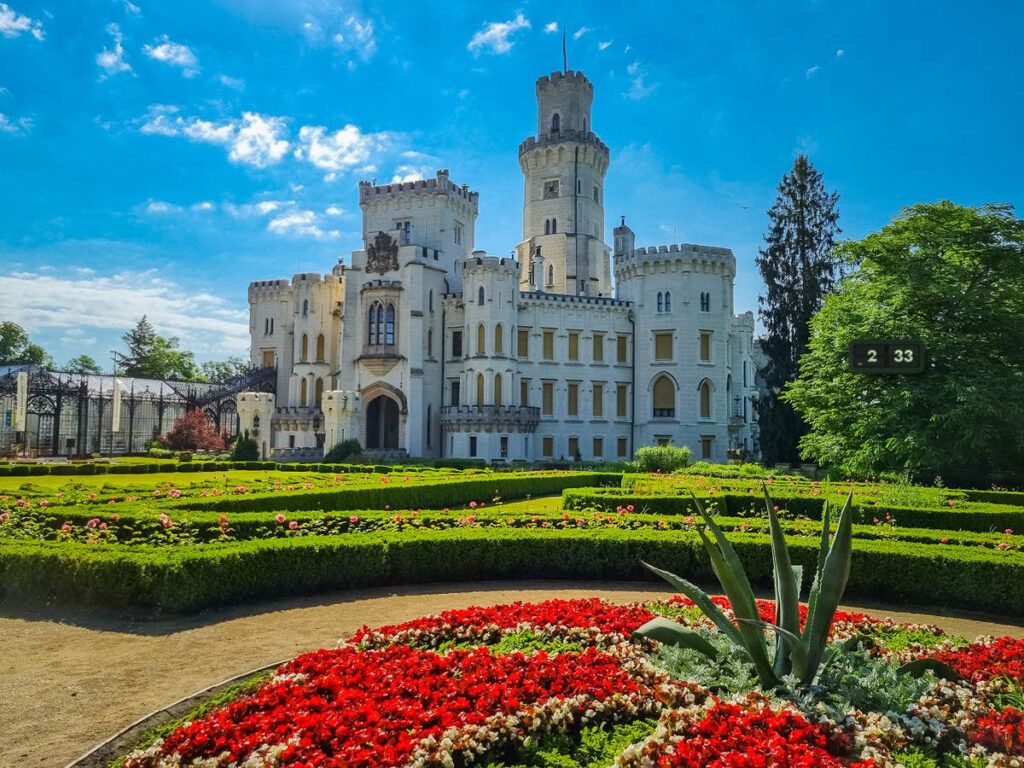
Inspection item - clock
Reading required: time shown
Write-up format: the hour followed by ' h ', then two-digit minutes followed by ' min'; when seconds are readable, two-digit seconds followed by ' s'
2 h 33 min
